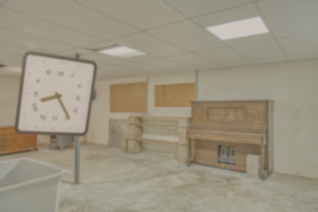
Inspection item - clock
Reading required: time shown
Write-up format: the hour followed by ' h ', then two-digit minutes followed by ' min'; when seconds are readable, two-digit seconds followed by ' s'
8 h 24 min
